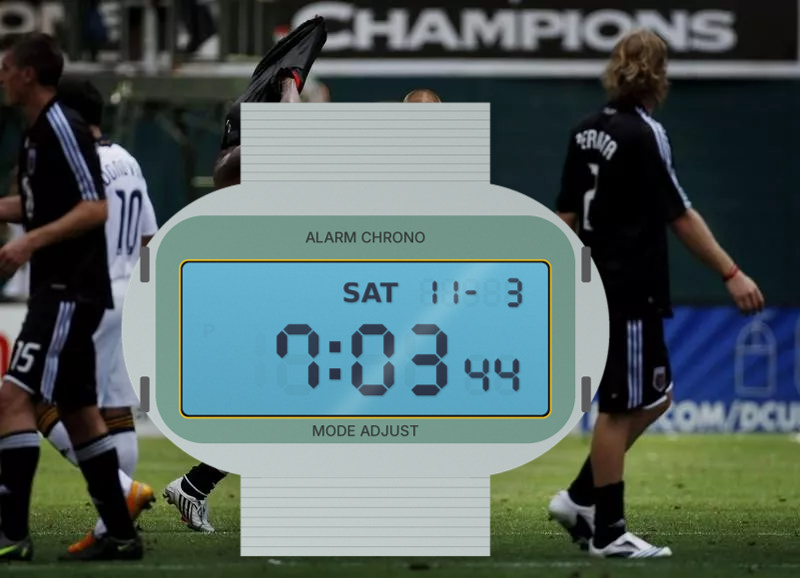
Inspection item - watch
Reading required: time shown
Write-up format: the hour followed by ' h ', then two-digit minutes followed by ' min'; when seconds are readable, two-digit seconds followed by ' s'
7 h 03 min 44 s
